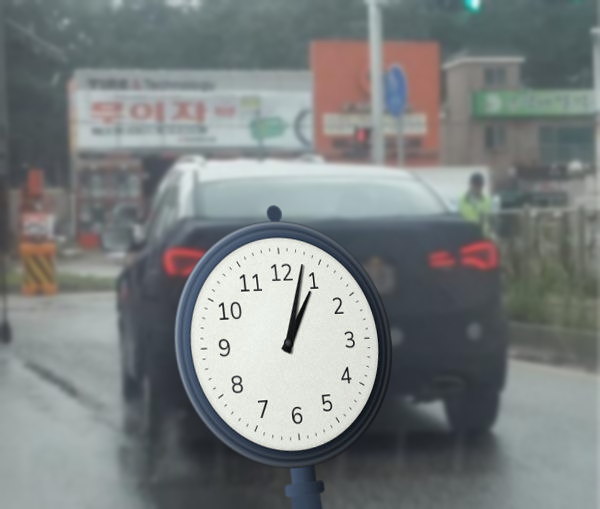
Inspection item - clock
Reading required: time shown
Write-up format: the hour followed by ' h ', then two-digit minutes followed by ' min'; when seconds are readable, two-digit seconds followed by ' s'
1 h 03 min
